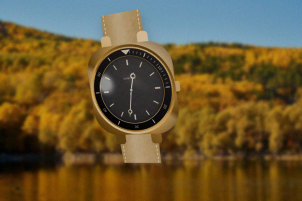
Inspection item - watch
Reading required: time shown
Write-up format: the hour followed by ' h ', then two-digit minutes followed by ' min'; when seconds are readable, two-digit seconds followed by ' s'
12 h 32 min
